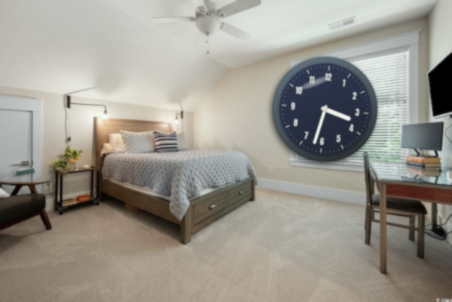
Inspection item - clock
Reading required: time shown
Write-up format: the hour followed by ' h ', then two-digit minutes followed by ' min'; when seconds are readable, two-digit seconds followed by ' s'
3 h 32 min
